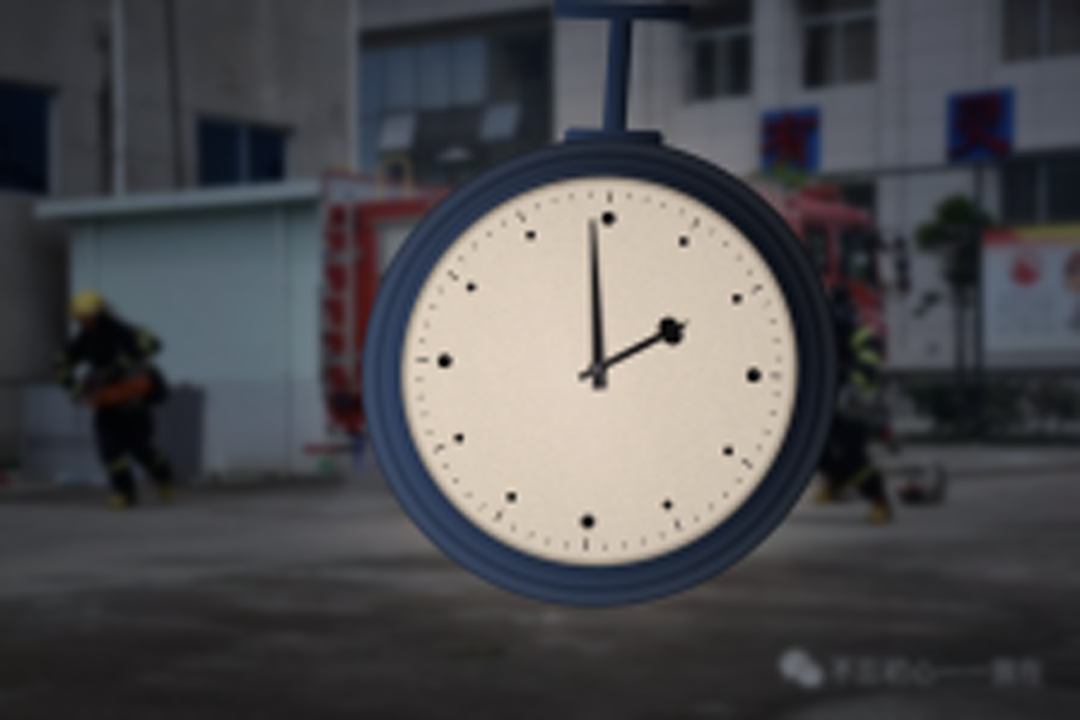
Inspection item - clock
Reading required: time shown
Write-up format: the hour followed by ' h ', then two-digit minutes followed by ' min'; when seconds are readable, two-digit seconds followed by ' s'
1 h 59 min
